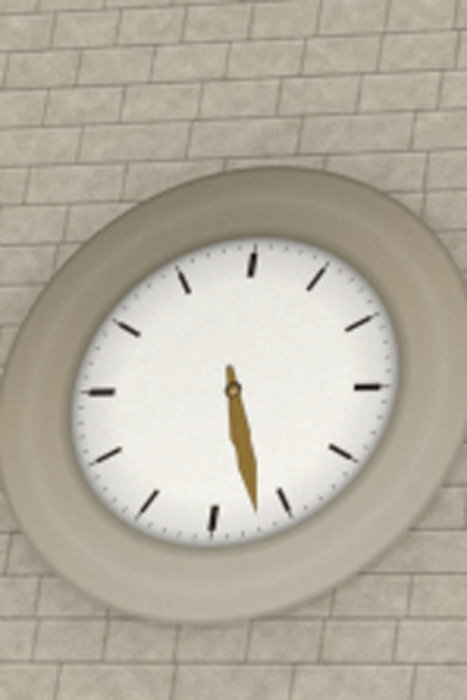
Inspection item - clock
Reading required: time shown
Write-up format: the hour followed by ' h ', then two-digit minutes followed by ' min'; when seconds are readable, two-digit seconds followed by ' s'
5 h 27 min
